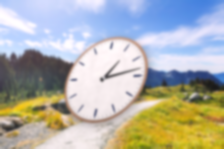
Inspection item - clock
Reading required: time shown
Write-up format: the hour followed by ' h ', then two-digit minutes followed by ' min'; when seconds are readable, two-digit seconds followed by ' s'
1 h 13 min
